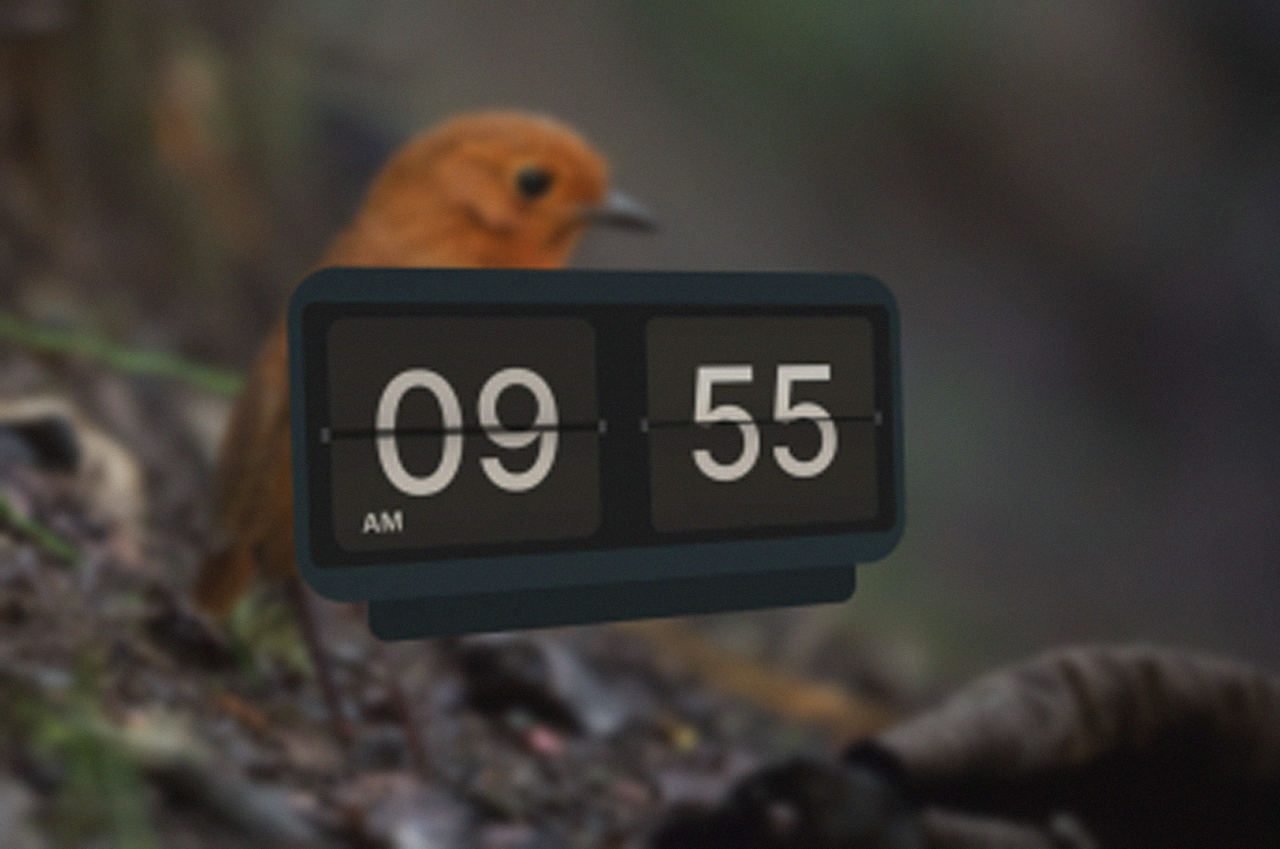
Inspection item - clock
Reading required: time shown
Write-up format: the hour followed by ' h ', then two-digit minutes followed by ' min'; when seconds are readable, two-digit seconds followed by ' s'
9 h 55 min
